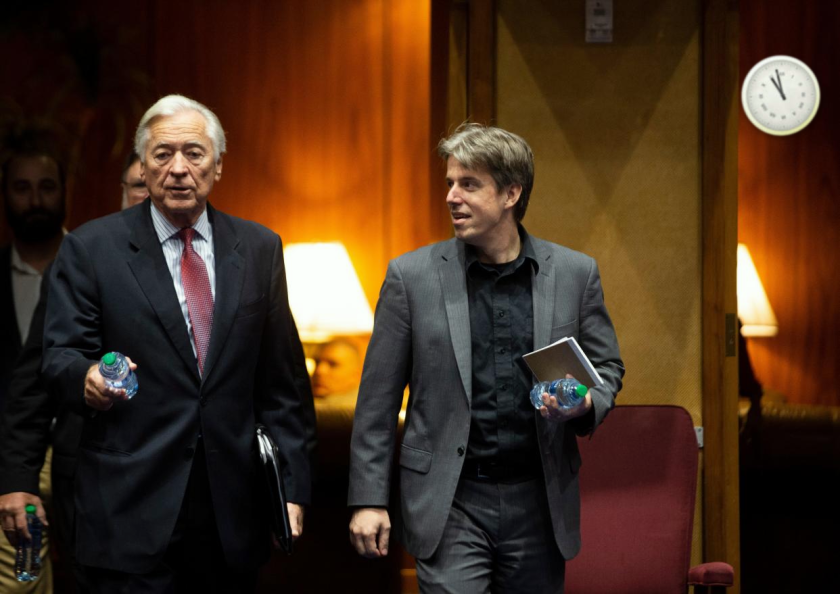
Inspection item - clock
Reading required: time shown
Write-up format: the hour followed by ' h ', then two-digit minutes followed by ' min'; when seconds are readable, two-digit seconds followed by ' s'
10 h 58 min
